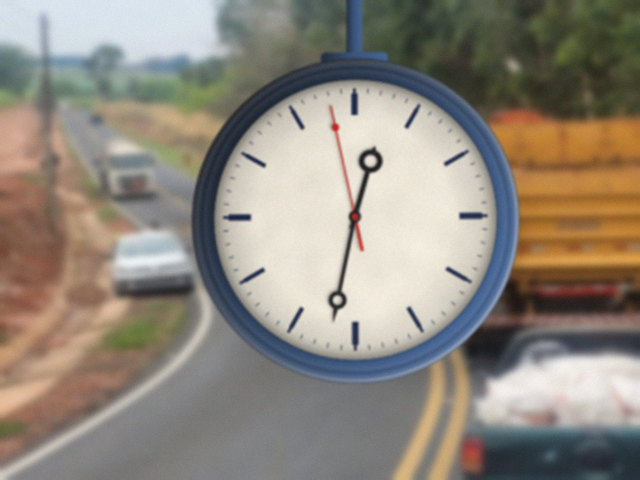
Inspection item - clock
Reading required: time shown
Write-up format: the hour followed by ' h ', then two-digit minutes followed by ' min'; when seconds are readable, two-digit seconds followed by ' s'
12 h 31 min 58 s
